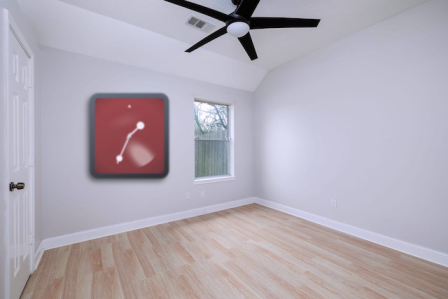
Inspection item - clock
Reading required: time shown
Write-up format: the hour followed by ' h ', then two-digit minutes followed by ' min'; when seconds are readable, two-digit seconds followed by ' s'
1 h 34 min
